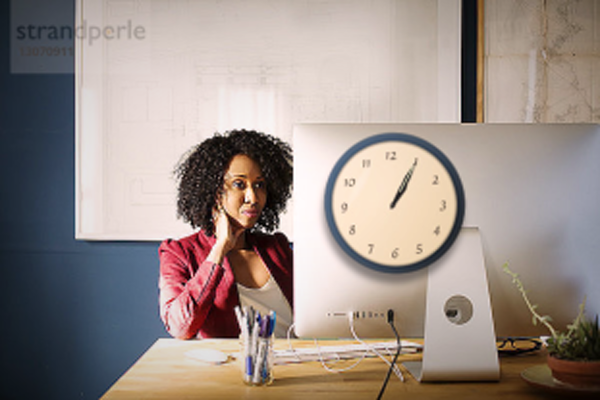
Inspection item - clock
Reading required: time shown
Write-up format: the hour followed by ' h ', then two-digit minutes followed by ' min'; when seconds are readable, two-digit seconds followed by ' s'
1 h 05 min
